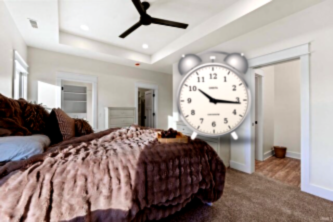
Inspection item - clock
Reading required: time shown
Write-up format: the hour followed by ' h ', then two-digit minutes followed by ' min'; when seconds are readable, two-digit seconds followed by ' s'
10 h 16 min
